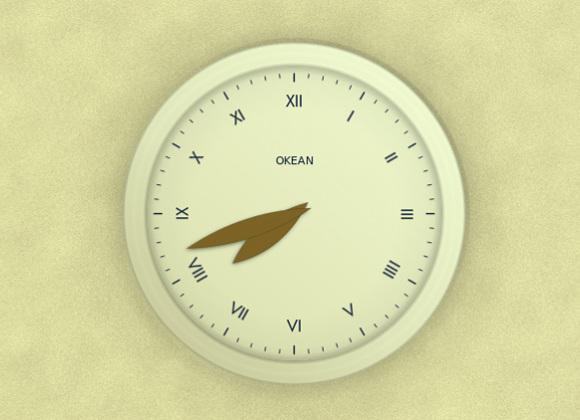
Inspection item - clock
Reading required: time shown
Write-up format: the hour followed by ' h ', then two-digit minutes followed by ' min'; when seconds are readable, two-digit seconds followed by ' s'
7 h 42 min
